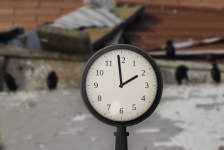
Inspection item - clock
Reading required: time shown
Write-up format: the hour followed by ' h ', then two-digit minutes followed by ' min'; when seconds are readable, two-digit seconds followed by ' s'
1 h 59 min
